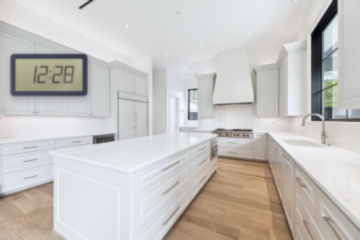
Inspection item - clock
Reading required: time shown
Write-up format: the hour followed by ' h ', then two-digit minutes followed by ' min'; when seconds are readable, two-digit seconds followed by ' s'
12 h 28 min
